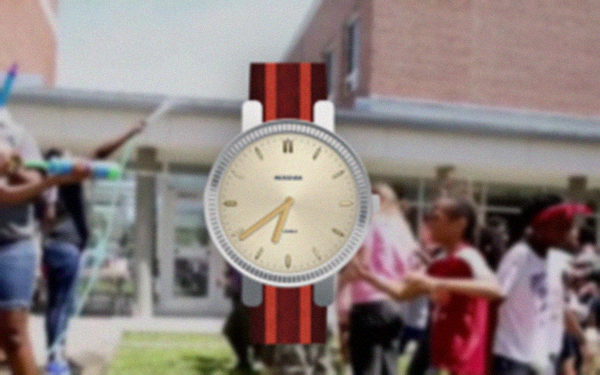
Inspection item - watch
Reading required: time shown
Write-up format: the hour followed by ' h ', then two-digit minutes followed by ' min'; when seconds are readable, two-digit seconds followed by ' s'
6 h 39 min
